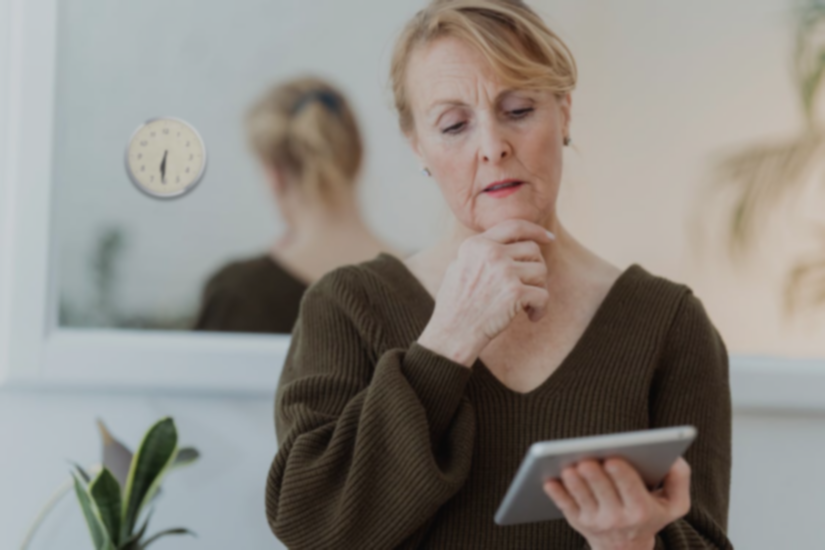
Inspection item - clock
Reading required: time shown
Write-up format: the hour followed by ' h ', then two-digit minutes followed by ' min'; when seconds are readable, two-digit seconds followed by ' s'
6 h 31 min
